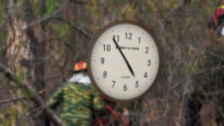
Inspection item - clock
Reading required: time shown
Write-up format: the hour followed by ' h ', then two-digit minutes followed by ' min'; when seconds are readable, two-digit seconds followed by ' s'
4 h 54 min
